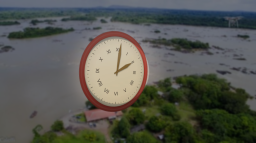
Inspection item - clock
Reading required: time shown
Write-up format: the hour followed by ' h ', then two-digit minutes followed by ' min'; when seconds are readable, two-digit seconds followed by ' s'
2 h 01 min
